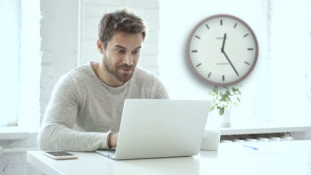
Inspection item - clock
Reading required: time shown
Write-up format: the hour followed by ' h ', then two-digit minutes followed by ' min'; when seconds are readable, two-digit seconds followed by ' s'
12 h 25 min
